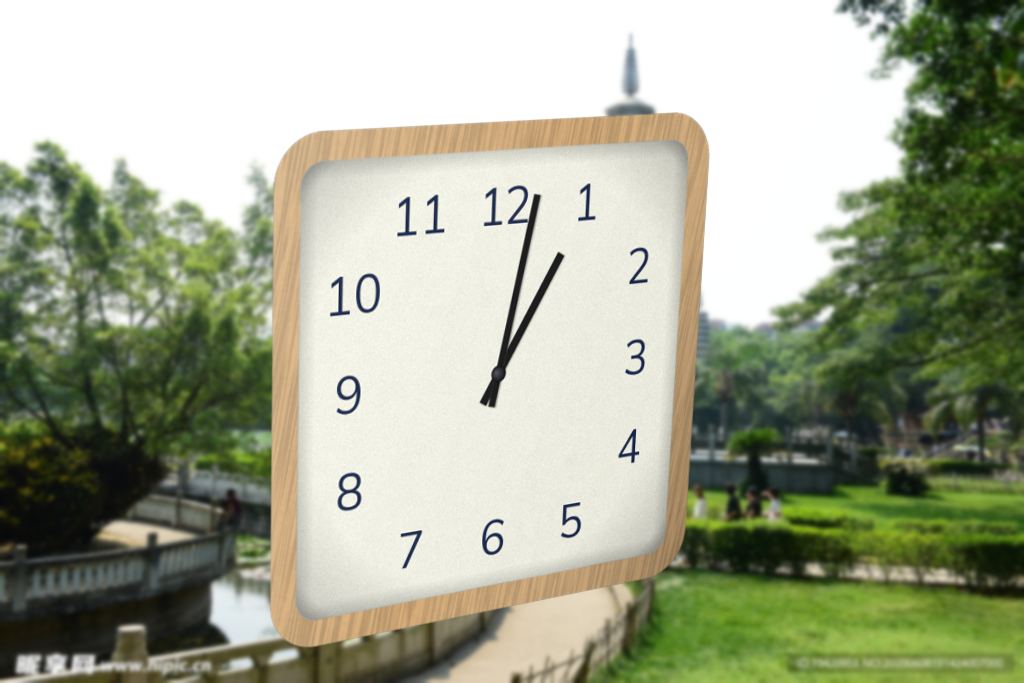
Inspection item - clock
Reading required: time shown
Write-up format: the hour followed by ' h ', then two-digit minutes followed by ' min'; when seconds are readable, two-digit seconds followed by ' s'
1 h 02 min
